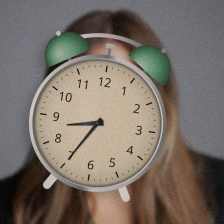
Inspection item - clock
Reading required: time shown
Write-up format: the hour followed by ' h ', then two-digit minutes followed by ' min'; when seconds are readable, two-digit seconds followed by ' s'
8 h 35 min
